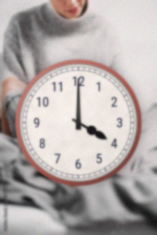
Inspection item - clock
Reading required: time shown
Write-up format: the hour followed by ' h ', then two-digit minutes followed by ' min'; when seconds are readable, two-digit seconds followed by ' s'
4 h 00 min
